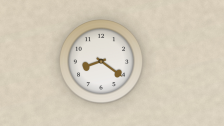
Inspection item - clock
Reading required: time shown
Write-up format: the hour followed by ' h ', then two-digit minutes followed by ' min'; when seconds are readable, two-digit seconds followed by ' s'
8 h 21 min
